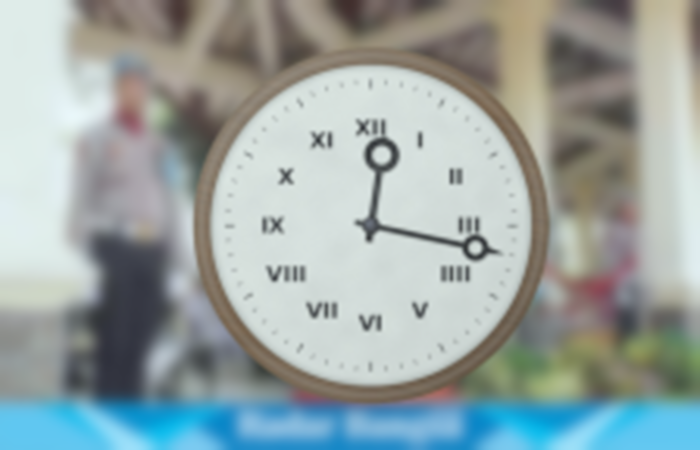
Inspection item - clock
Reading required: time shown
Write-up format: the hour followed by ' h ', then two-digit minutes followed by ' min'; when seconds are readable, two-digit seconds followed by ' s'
12 h 17 min
